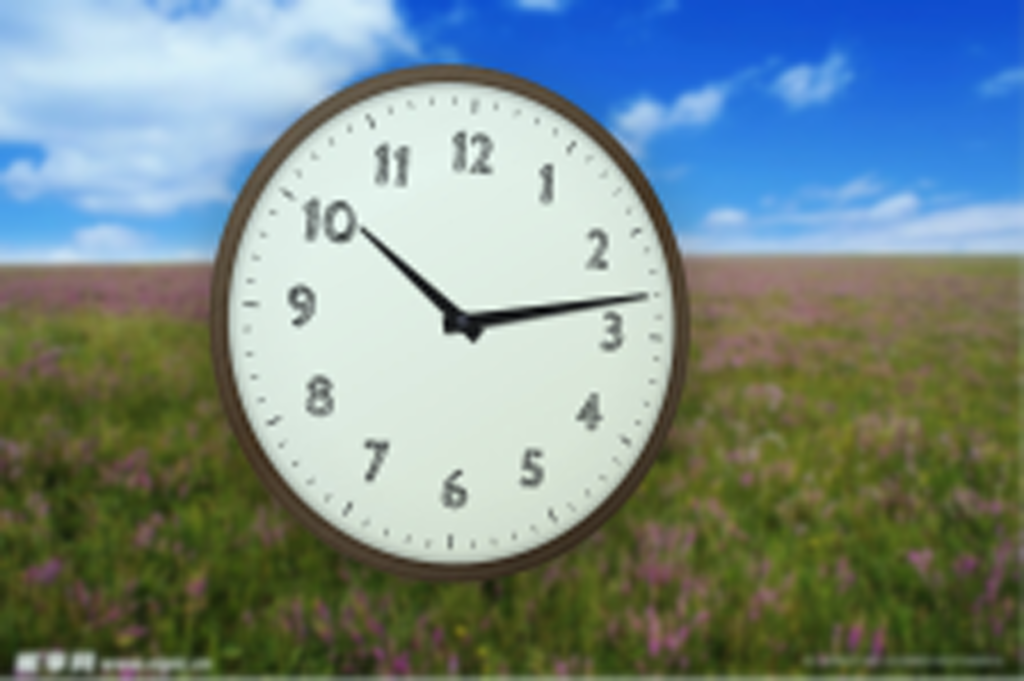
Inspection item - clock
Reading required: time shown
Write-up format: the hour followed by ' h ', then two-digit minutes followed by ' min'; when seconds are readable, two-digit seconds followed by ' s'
10 h 13 min
